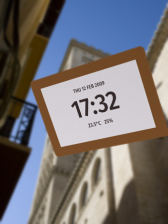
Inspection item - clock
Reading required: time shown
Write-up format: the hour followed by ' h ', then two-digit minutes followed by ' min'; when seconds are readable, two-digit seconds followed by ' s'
17 h 32 min
